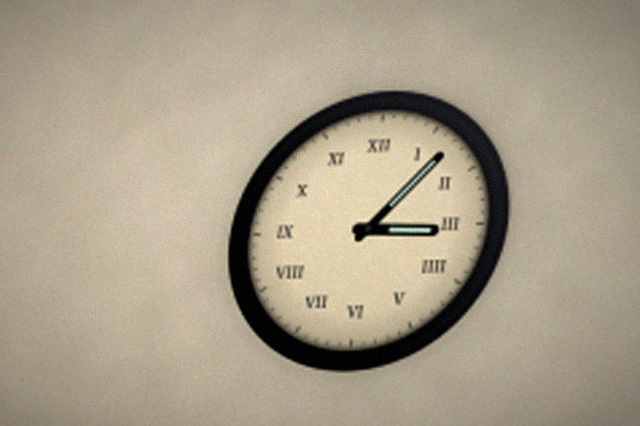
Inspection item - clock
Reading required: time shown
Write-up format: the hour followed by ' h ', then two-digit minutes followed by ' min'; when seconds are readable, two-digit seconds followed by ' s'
3 h 07 min
